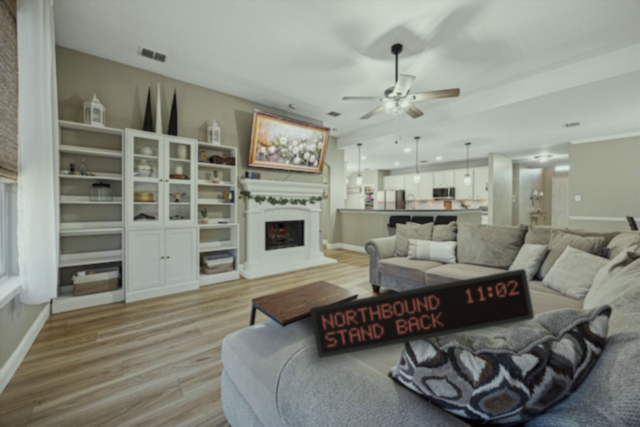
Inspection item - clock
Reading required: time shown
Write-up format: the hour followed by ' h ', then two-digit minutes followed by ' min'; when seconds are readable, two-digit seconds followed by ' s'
11 h 02 min
